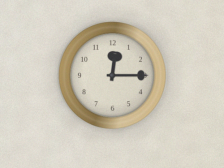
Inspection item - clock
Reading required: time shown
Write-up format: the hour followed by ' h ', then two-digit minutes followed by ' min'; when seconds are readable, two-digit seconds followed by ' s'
12 h 15 min
